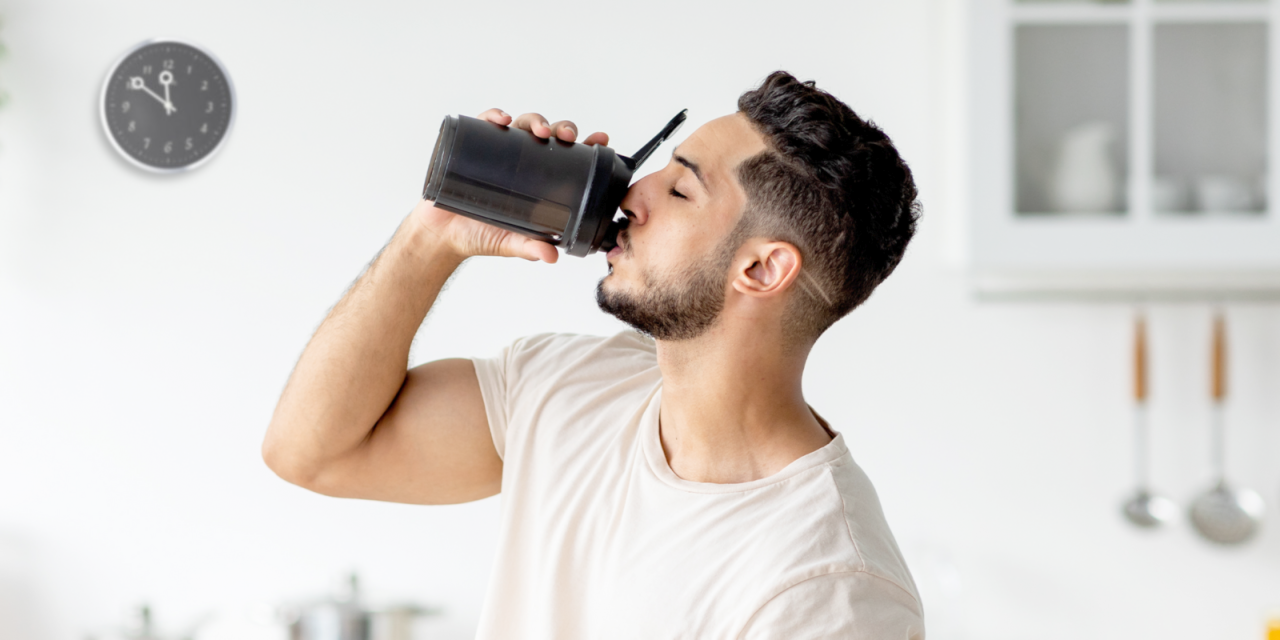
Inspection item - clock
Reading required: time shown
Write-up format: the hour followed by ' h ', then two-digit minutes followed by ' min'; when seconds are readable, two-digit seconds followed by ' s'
11 h 51 min
